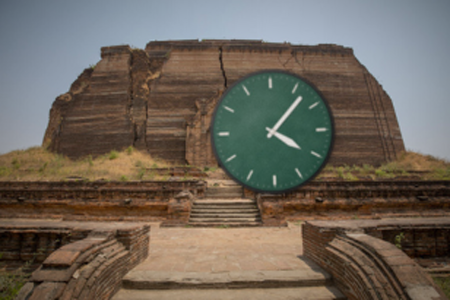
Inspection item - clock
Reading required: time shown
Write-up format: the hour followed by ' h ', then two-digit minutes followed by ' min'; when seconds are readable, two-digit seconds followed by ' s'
4 h 07 min
